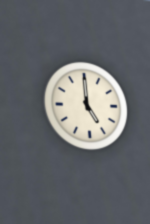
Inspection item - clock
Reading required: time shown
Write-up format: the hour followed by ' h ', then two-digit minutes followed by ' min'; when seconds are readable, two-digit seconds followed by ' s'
5 h 00 min
